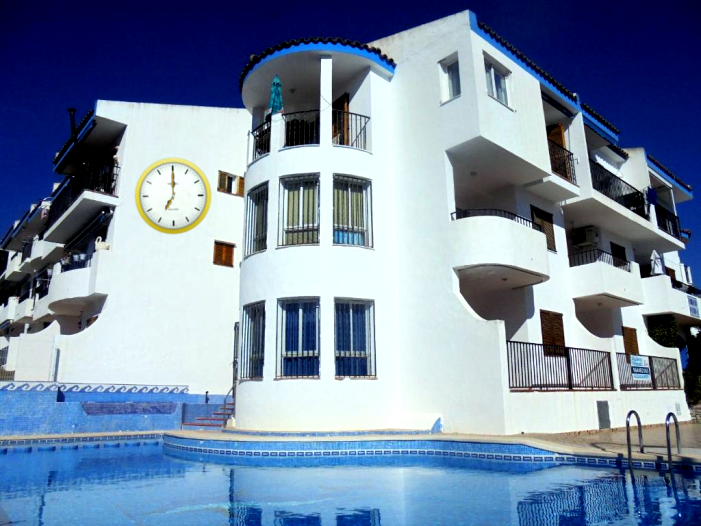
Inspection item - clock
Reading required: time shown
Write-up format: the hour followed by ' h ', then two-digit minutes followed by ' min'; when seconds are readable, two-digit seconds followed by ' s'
7 h 00 min
